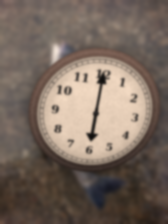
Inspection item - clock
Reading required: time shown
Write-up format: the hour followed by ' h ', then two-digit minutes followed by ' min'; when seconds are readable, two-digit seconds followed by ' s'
6 h 00 min
